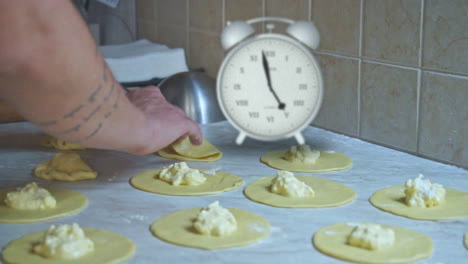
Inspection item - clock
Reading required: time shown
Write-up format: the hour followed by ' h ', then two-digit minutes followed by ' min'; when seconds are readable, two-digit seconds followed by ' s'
4 h 58 min
